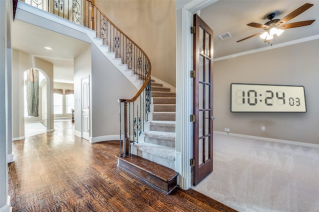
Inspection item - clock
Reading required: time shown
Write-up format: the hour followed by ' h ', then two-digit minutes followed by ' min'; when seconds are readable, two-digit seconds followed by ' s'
10 h 24 min 03 s
